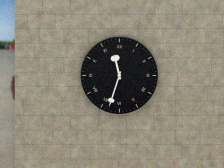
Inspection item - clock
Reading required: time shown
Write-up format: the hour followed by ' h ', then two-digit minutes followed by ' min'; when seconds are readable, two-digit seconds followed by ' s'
11 h 33 min
